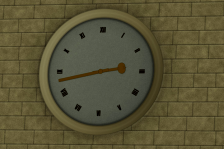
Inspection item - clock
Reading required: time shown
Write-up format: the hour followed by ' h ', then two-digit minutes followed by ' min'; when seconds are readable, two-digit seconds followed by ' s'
2 h 43 min
